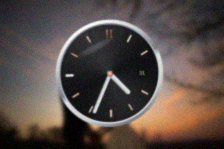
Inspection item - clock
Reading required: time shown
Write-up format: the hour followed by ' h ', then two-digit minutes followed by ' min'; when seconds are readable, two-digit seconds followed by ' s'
4 h 34 min
